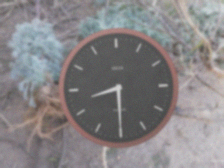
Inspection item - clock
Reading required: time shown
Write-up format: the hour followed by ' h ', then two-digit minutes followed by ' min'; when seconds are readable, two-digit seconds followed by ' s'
8 h 30 min
